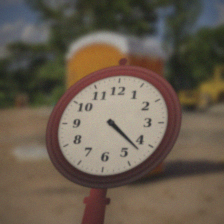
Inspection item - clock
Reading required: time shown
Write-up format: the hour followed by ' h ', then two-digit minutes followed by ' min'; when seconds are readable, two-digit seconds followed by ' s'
4 h 22 min
